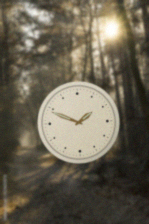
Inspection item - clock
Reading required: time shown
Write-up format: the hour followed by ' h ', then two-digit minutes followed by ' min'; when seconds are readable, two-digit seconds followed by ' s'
1 h 49 min
